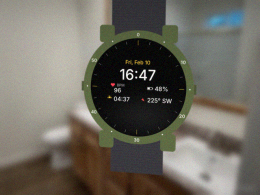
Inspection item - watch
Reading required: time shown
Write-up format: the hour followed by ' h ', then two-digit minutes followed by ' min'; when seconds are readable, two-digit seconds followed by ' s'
16 h 47 min
